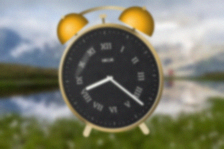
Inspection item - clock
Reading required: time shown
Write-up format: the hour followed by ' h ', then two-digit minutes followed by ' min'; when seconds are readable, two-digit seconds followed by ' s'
8 h 22 min
